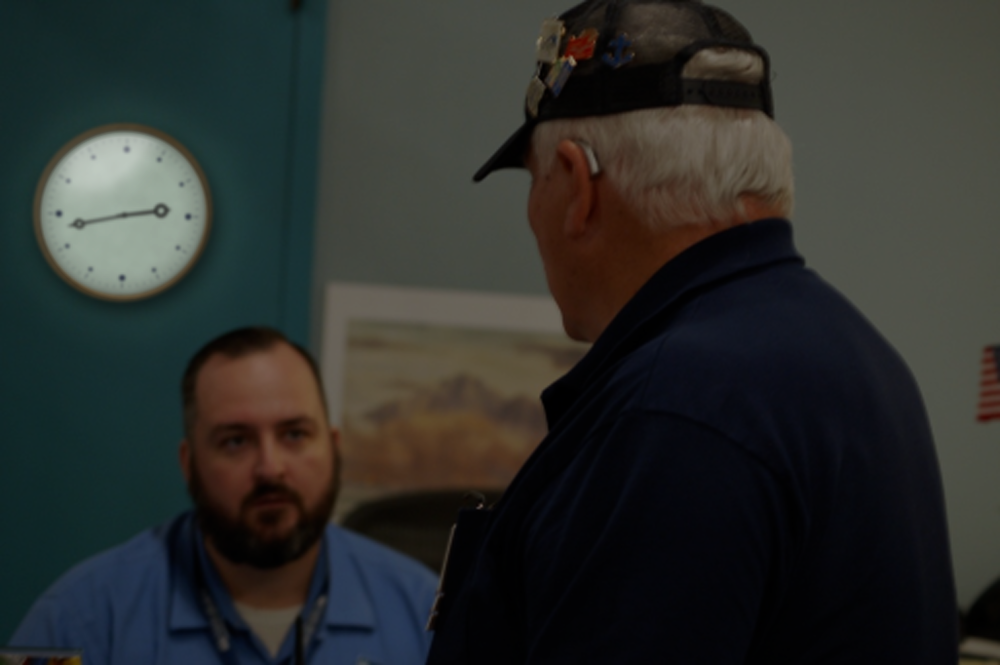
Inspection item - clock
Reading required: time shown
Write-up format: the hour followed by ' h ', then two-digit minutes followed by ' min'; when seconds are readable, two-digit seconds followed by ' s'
2 h 43 min
